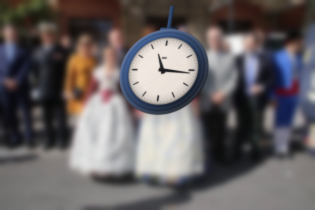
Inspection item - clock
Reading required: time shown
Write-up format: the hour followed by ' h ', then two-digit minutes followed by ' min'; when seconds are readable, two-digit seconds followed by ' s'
11 h 16 min
